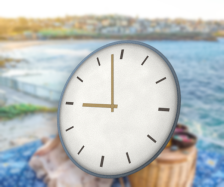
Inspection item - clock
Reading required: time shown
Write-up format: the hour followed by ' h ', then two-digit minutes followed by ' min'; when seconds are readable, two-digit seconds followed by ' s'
8 h 58 min
